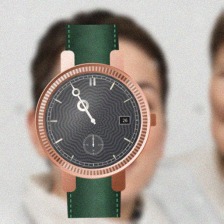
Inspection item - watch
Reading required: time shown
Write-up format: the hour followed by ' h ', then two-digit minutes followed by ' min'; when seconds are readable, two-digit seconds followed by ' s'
10 h 55 min
